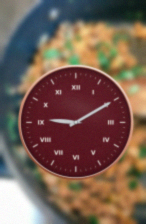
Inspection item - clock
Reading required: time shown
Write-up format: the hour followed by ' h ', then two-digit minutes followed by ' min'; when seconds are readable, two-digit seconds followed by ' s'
9 h 10 min
